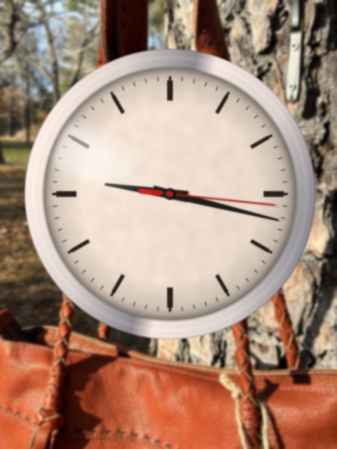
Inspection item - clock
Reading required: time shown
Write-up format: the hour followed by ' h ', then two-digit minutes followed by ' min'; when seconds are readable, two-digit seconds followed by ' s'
9 h 17 min 16 s
